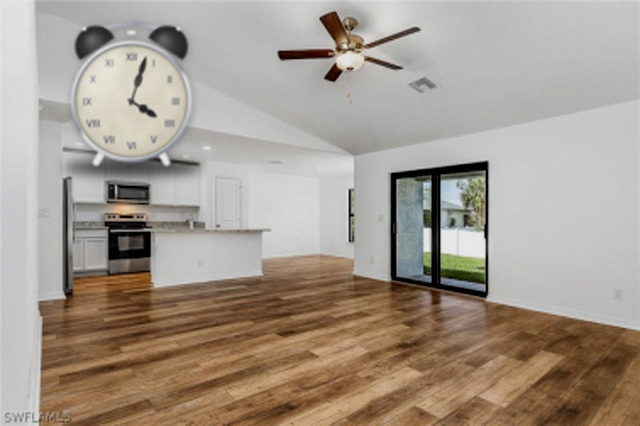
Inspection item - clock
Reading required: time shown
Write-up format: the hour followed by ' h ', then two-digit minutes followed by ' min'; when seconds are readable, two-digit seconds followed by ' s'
4 h 03 min
